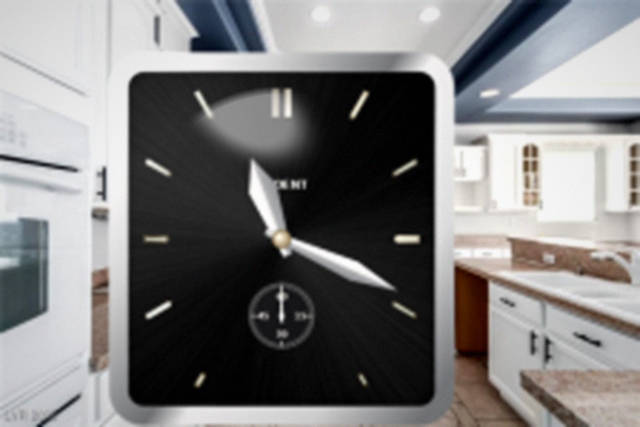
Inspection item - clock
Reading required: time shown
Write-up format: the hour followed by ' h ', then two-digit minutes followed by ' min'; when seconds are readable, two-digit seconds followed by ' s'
11 h 19 min
